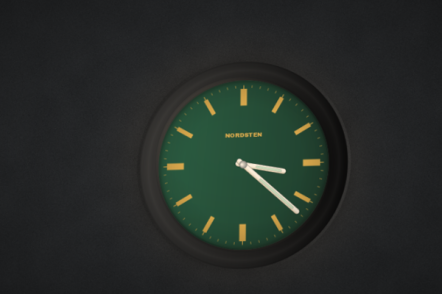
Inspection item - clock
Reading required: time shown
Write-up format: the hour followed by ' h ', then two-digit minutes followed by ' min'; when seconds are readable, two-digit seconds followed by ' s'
3 h 22 min
